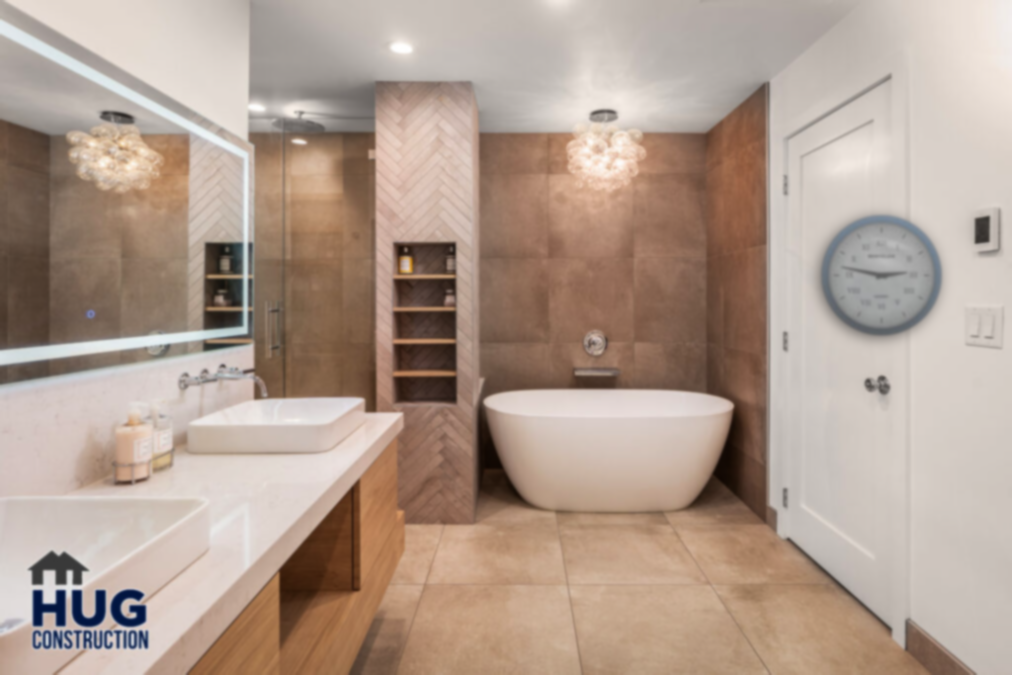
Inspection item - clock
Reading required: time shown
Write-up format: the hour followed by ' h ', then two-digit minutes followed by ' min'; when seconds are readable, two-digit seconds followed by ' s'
2 h 47 min
